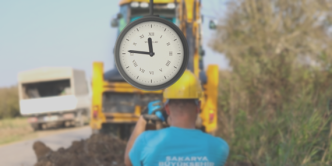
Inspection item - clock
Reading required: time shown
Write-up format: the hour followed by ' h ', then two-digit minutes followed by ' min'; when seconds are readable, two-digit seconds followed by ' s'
11 h 46 min
